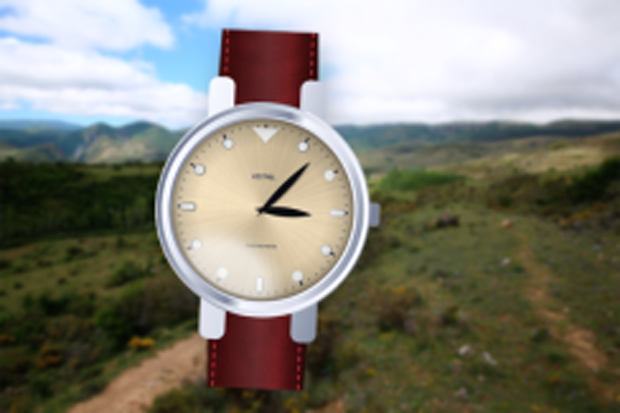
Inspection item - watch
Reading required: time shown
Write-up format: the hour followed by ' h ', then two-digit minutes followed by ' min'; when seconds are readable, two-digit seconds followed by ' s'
3 h 07 min
